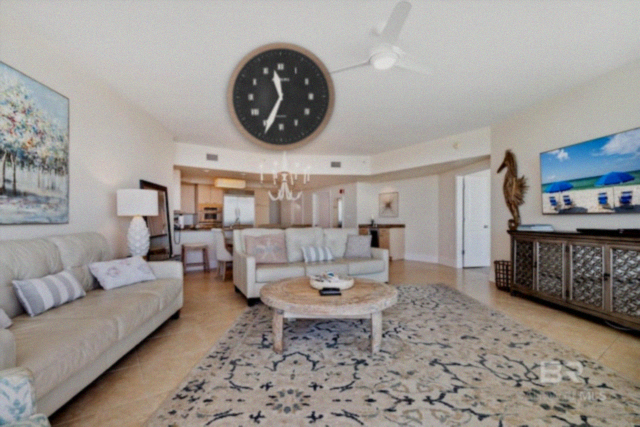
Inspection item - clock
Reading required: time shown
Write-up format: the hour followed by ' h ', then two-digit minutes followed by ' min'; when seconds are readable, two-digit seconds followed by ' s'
11 h 34 min
